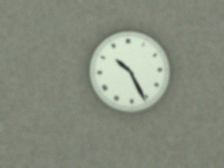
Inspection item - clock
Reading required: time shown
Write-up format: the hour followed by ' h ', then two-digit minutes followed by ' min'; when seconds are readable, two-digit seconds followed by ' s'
10 h 26 min
